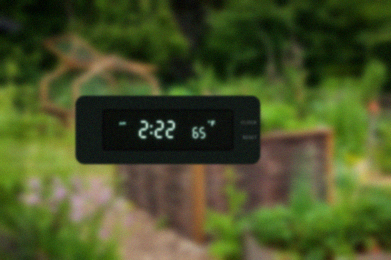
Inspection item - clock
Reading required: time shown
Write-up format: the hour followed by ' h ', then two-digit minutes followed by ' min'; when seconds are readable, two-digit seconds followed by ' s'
2 h 22 min
